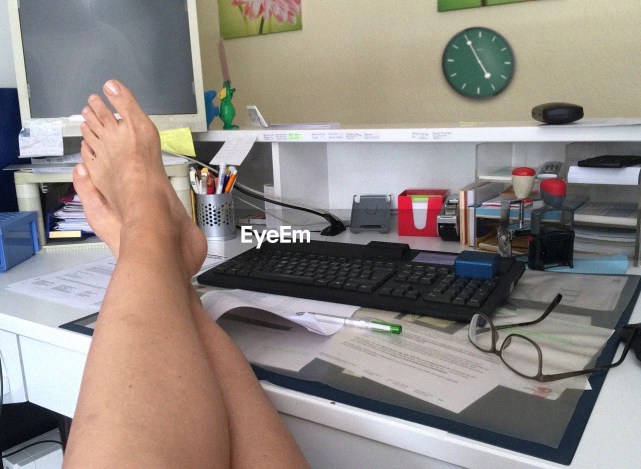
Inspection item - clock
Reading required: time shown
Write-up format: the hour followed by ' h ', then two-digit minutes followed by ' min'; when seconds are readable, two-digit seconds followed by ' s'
4 h 55 min
